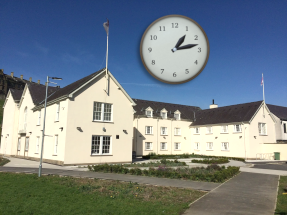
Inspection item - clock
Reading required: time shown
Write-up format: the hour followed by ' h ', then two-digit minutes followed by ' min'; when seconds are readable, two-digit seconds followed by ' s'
1 h 13 min
